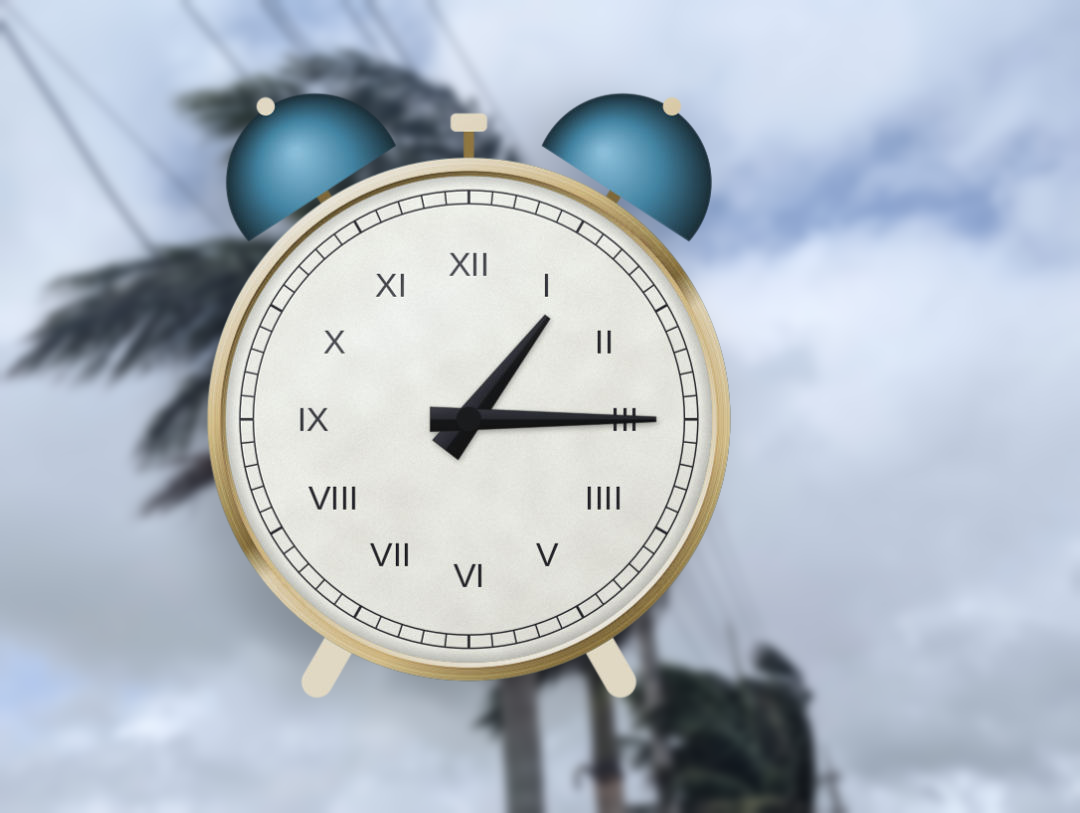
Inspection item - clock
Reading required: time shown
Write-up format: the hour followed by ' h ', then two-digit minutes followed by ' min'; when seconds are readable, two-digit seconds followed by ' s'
1 h 15 min
